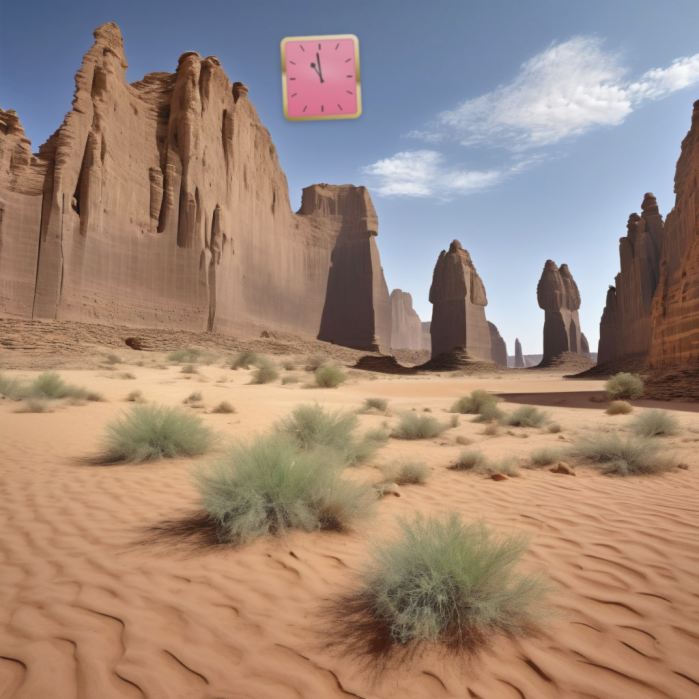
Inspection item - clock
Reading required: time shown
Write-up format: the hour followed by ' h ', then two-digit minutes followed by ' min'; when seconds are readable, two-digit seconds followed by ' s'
10 h 59 min
